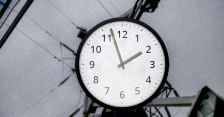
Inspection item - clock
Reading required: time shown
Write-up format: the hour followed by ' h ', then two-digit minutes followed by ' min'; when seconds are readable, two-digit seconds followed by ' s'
1 h 57 min
